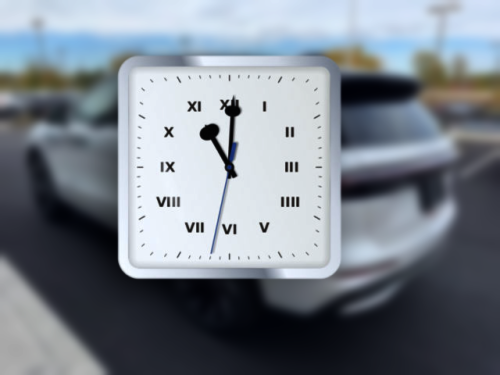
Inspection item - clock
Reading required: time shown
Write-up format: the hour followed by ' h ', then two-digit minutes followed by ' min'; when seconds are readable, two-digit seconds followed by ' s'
11 h 00 min 32 s
